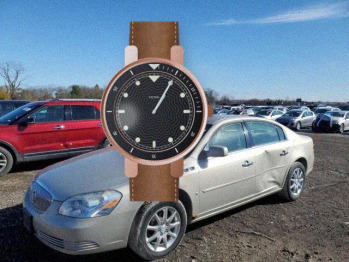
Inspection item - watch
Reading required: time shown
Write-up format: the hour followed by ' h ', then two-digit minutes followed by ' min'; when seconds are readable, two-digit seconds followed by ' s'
1 h 05 min
